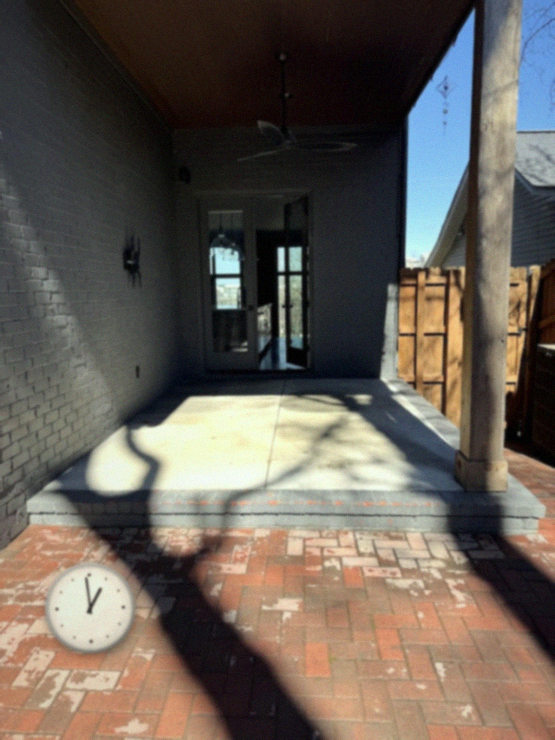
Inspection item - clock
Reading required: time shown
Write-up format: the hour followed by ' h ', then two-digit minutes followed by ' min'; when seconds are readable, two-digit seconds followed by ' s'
12 h 59 min
